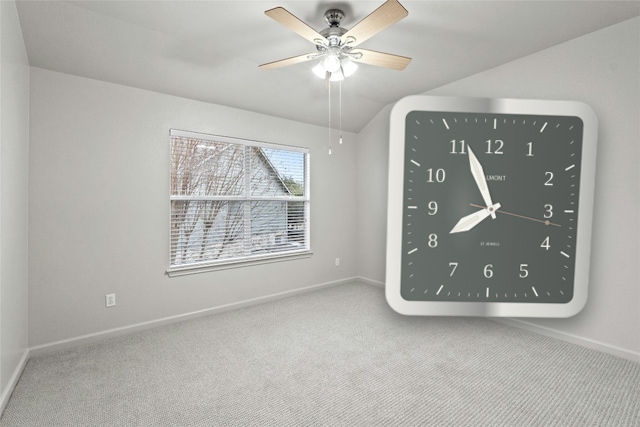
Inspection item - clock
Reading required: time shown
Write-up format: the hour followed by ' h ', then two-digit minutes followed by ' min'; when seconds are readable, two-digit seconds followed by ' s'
7 h 56 min 17 s
